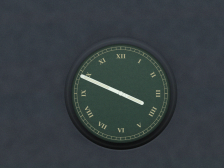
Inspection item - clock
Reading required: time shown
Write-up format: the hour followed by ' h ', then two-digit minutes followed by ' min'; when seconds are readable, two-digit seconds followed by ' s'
3 h 49 min
